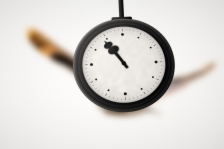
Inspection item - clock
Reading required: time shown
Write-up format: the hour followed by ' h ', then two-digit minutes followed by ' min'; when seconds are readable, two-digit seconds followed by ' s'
10 h 54 min
